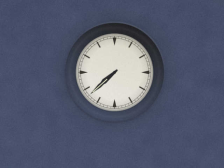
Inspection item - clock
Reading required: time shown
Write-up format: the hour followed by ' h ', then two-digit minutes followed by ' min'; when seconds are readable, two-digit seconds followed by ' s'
7 h 38 min
